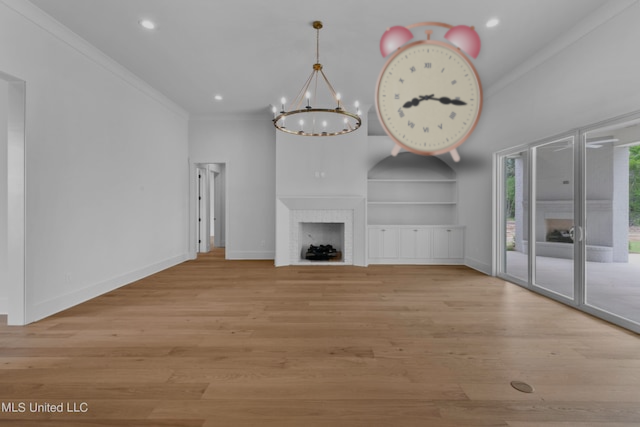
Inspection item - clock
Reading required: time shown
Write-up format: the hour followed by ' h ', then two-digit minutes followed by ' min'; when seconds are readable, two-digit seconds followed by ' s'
8 h 16 min
